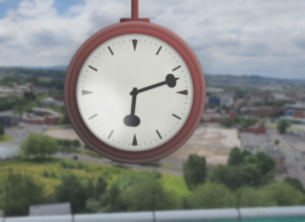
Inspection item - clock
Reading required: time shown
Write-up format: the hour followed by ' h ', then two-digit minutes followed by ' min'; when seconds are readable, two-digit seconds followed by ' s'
6 h 12 min
